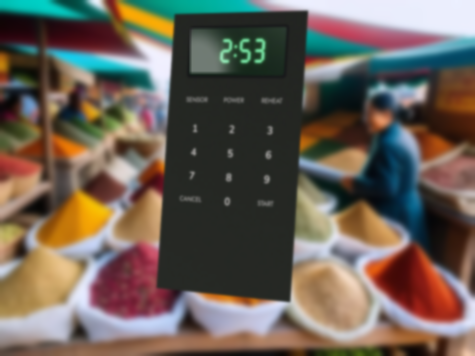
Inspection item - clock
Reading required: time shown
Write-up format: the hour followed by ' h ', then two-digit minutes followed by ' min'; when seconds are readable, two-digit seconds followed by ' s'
2 h 53 min
